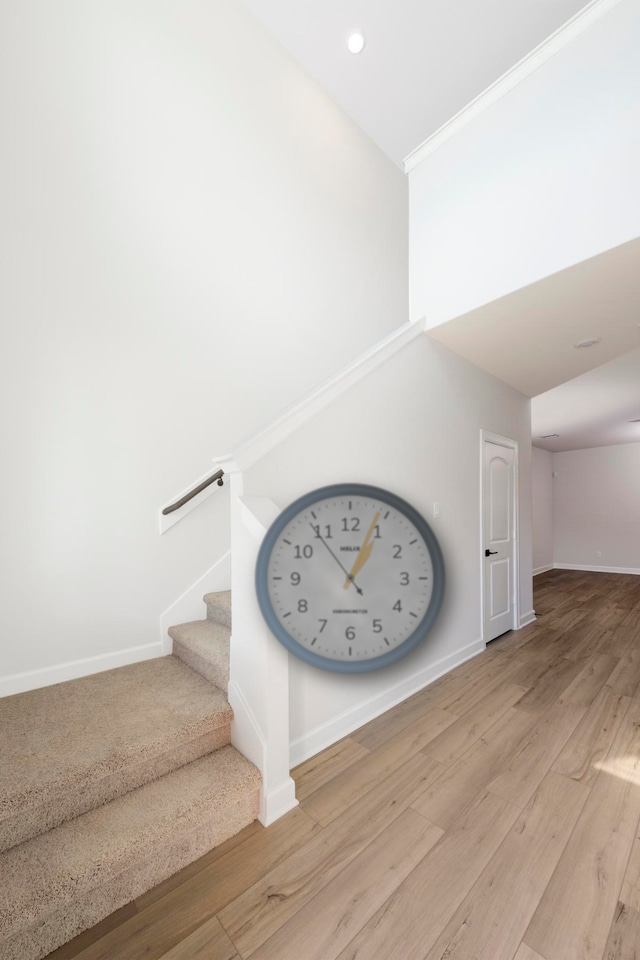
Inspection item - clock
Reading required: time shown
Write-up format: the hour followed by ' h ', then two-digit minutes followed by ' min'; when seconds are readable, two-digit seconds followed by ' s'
1 h 03 min 54 s
